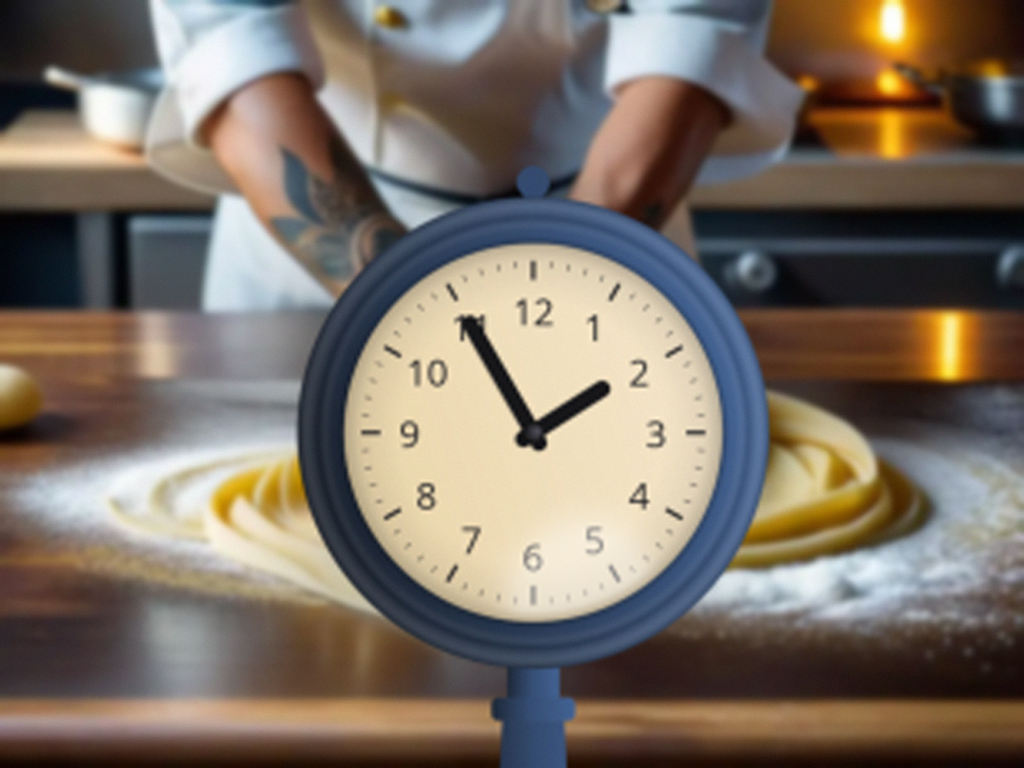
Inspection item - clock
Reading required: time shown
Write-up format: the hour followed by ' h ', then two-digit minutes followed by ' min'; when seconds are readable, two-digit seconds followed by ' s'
1 h 55 min
